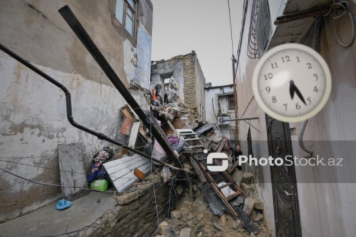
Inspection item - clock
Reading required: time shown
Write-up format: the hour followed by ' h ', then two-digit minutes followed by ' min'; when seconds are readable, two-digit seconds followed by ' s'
6 h 27 min
